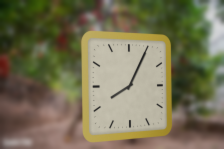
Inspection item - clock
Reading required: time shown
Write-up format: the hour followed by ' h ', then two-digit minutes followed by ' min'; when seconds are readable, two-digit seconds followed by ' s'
8 h 05 min
